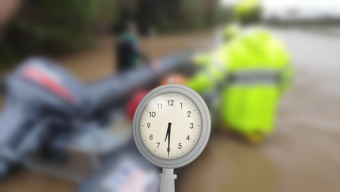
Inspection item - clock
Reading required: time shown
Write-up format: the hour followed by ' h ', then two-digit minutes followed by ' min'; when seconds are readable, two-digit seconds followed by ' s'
6 h 30 min
